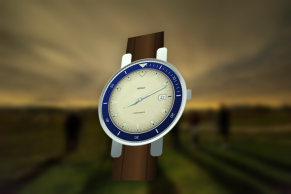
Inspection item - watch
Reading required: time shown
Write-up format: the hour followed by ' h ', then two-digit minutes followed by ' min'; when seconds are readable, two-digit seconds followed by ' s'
8 h 11 min
